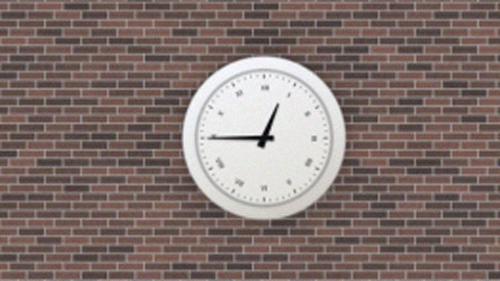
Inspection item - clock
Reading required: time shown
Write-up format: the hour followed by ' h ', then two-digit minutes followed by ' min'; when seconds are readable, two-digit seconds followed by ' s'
12 h 45 min
